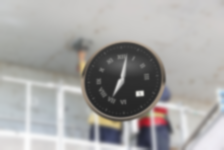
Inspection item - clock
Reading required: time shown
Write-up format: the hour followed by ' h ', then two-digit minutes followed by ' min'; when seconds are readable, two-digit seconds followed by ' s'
7 h 02 min
